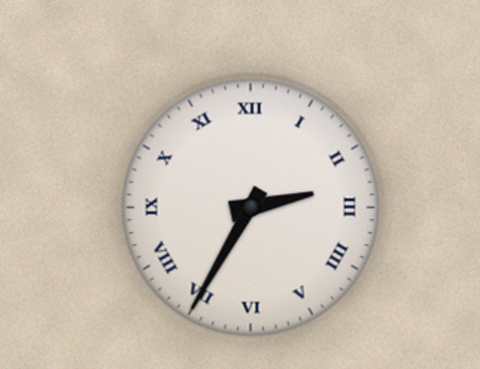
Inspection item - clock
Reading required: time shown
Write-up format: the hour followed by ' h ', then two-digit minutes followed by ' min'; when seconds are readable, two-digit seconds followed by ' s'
2 h 35 min
